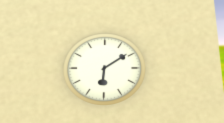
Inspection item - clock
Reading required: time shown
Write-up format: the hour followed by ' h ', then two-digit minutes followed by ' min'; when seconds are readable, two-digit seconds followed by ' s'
6 h 09 min
